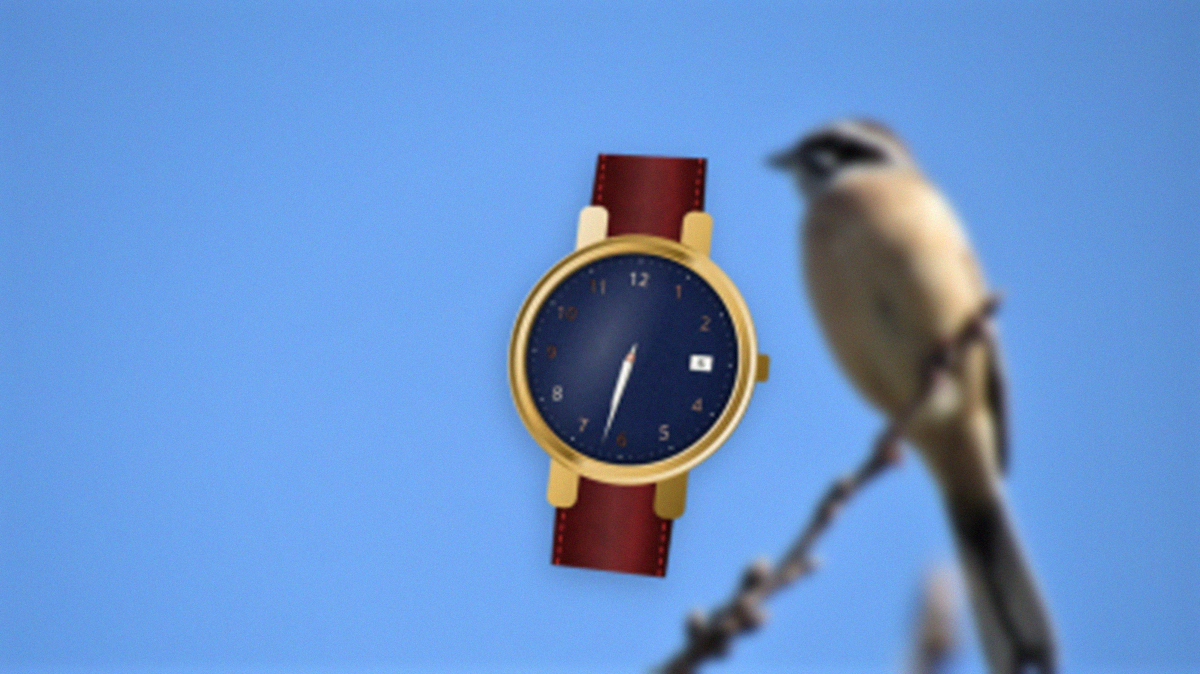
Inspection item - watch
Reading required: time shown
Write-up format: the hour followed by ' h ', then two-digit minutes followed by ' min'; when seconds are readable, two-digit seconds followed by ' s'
6 h 32 min
